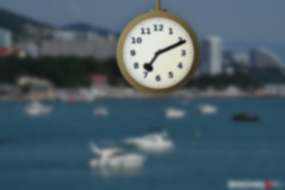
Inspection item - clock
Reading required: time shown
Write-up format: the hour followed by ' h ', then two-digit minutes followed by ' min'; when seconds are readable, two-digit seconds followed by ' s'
7 h 11 min
